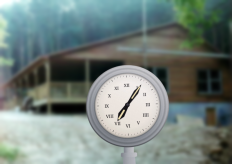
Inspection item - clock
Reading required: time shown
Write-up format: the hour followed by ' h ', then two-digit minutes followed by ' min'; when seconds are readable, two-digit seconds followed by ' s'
7 h 06 min
